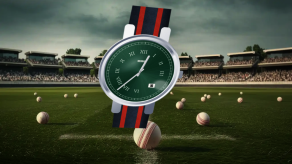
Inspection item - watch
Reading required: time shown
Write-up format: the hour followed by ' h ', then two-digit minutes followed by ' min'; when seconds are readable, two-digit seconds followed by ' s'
12 h 37 min
